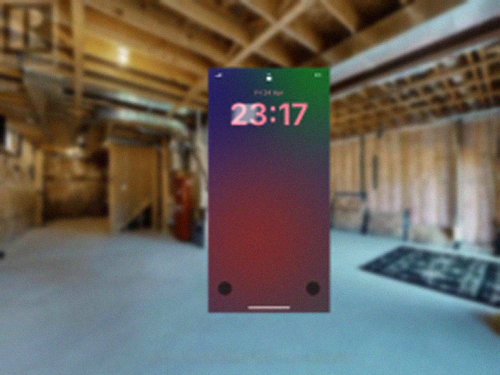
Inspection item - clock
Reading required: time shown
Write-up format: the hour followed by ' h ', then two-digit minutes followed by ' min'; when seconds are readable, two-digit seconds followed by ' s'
23 h 17 min
